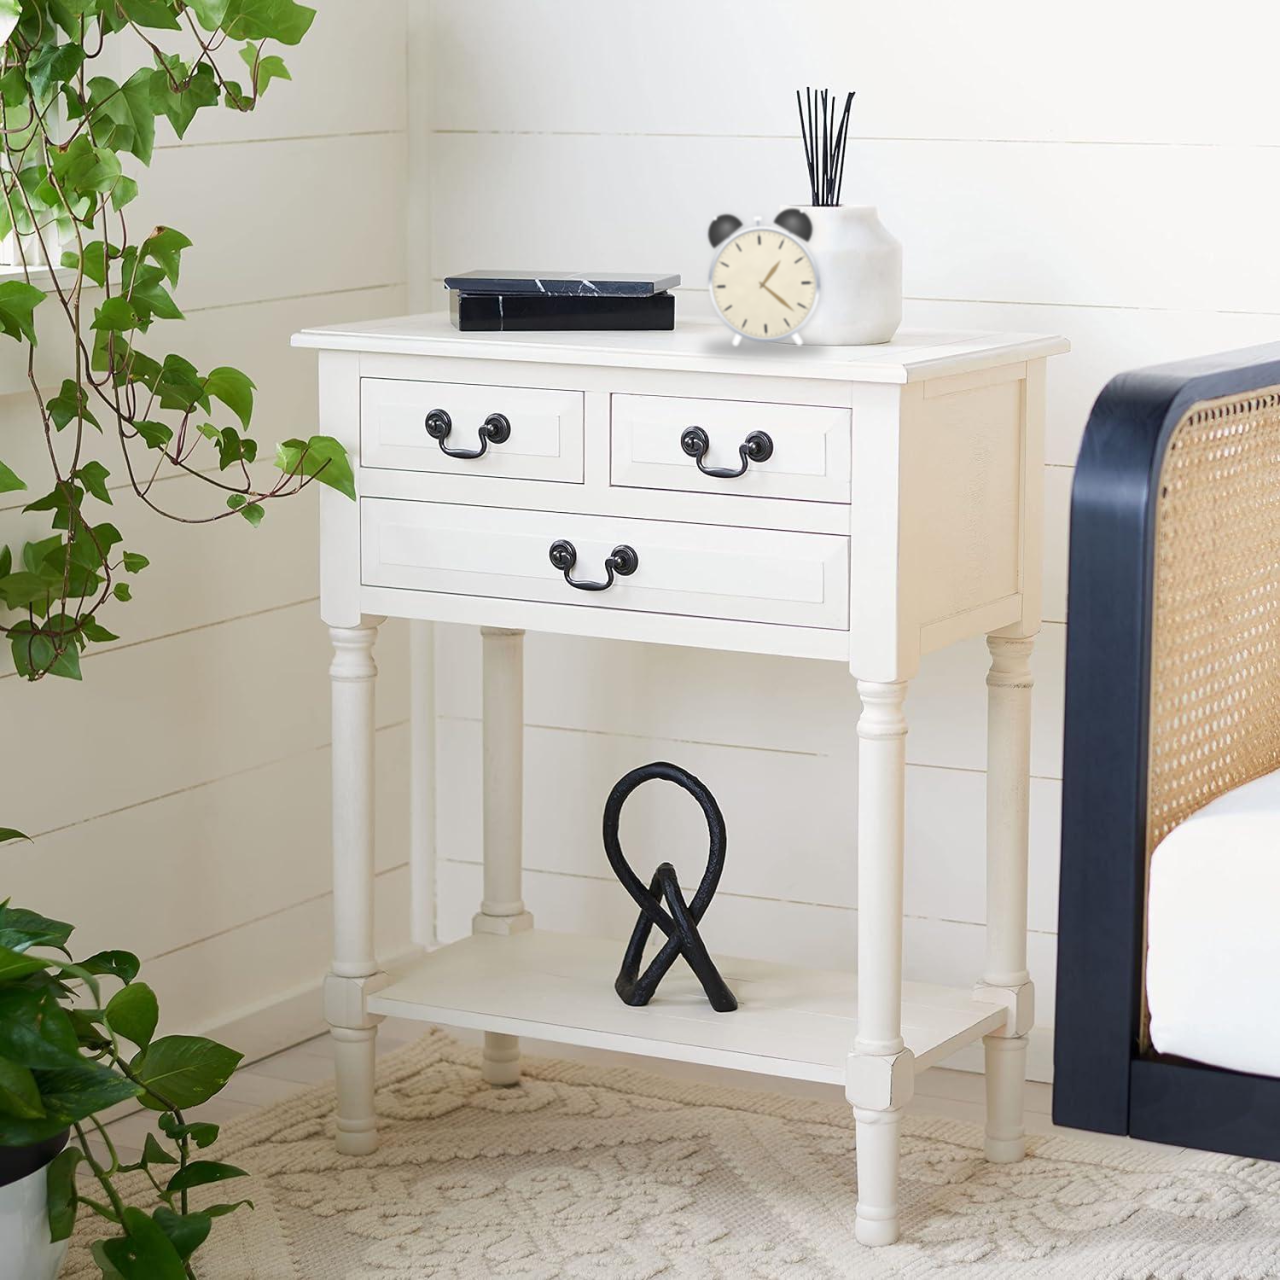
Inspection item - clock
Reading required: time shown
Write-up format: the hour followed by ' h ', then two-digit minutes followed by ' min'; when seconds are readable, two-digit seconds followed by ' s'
1 h 22 min
